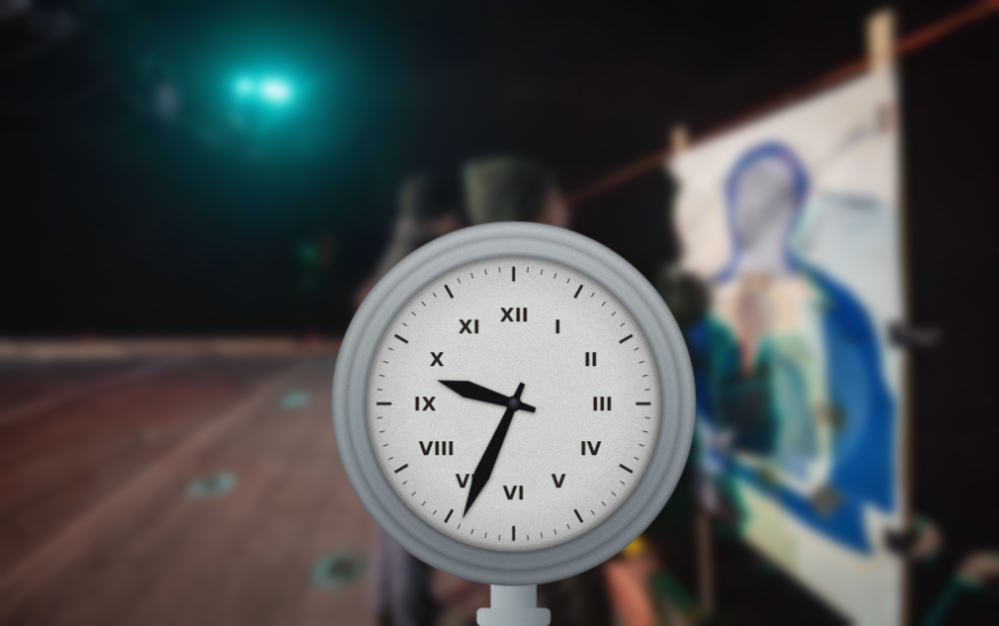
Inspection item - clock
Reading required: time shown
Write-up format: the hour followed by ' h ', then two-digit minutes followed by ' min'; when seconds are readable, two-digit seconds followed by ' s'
9 h 34 min
